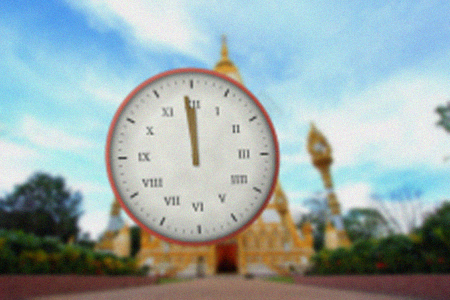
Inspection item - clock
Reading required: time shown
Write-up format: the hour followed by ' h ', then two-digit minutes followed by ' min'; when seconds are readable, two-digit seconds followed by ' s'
11 h 59 min
